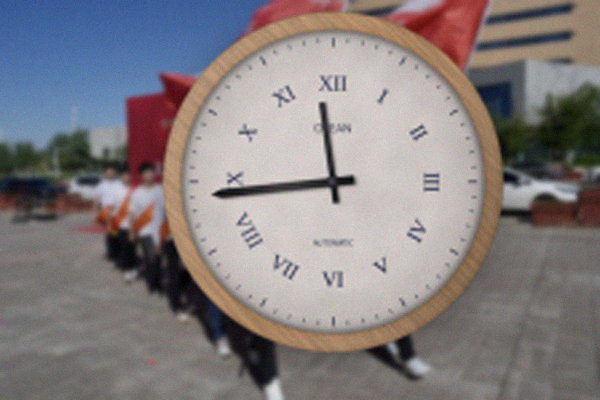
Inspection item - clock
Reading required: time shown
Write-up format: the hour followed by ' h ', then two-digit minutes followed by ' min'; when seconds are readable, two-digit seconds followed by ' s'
11 h 44 min
